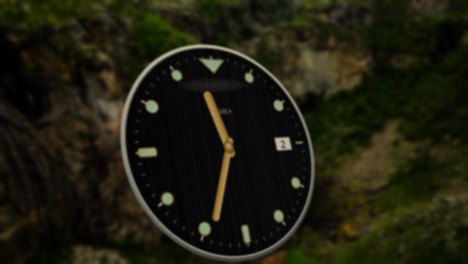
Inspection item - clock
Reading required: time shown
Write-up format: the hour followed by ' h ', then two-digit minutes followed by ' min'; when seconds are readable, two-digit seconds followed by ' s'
11 h 34 min
